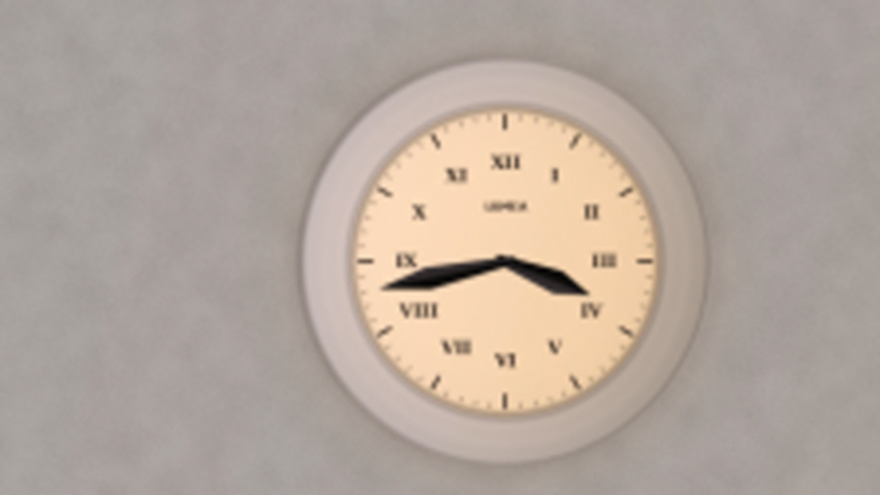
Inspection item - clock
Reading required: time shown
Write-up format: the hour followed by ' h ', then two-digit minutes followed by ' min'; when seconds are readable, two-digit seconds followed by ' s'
3 h 43 min
